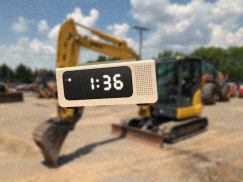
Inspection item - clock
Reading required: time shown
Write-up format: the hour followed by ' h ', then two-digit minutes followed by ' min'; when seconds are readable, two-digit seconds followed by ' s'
1 h 36 min
